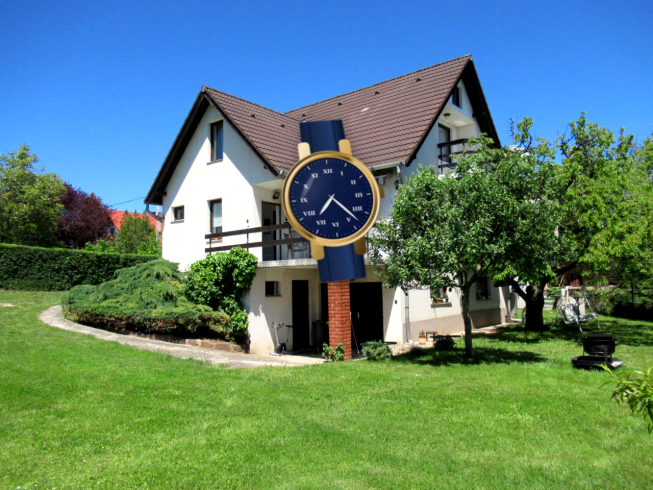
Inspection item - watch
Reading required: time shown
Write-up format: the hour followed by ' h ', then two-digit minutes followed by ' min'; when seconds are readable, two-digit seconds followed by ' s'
7 h 23 min
